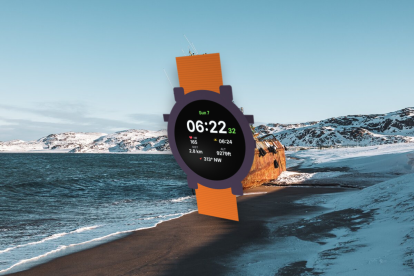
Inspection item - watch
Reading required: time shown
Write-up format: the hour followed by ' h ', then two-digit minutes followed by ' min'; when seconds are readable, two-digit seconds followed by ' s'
6 h 22 min
